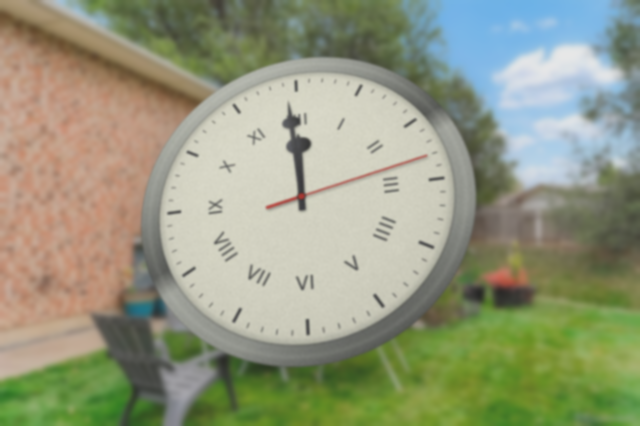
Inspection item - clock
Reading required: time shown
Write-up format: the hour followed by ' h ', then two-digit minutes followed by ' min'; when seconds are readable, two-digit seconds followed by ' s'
11 h 59 min 13 s
